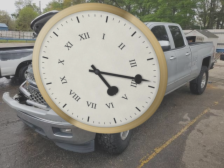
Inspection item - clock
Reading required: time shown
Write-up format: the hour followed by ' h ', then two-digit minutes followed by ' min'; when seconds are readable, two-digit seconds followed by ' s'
5 h 19 min
